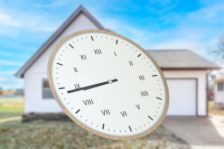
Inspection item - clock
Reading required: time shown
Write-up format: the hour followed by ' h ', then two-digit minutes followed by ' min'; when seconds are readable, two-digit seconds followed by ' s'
8 h 44 min
